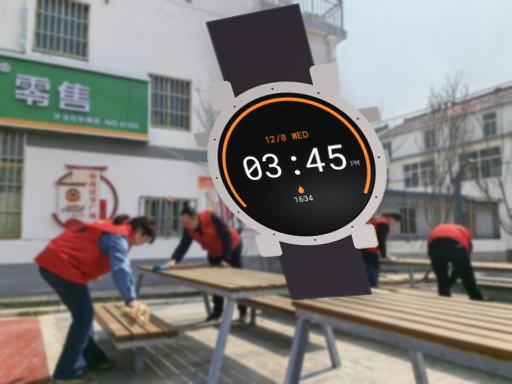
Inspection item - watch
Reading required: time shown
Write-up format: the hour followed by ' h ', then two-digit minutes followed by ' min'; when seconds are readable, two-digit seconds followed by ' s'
3 h 45 min
